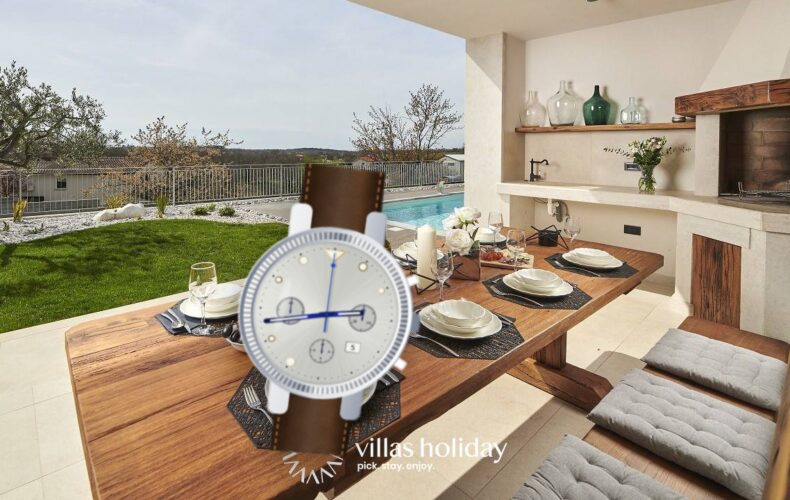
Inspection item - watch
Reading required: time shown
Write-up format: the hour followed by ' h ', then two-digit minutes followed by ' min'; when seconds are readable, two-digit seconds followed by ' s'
2 h 43 min
